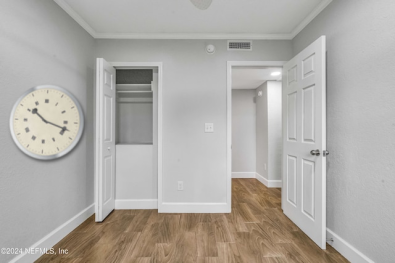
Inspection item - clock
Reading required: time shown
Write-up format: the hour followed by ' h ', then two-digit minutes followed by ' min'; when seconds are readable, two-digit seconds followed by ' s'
10 h 18 min
